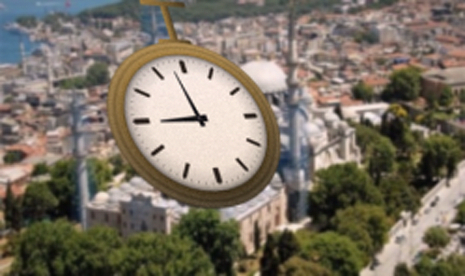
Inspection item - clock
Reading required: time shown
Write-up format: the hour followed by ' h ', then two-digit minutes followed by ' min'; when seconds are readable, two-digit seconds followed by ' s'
8 h 58 min
